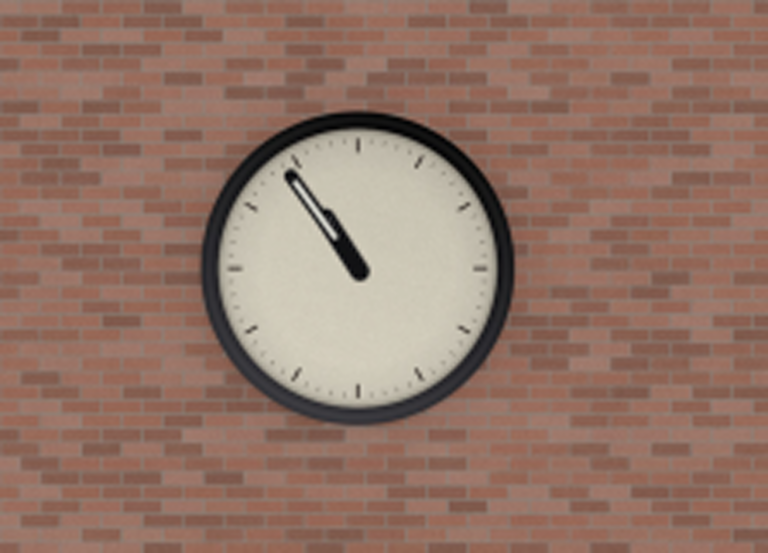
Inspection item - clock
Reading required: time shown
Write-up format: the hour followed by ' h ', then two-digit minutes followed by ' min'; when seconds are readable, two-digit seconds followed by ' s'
10 h 54 min
